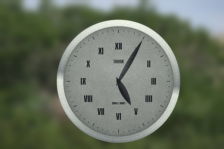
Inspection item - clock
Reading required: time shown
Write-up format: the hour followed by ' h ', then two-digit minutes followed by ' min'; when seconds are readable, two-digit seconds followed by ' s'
5 h 05 min
